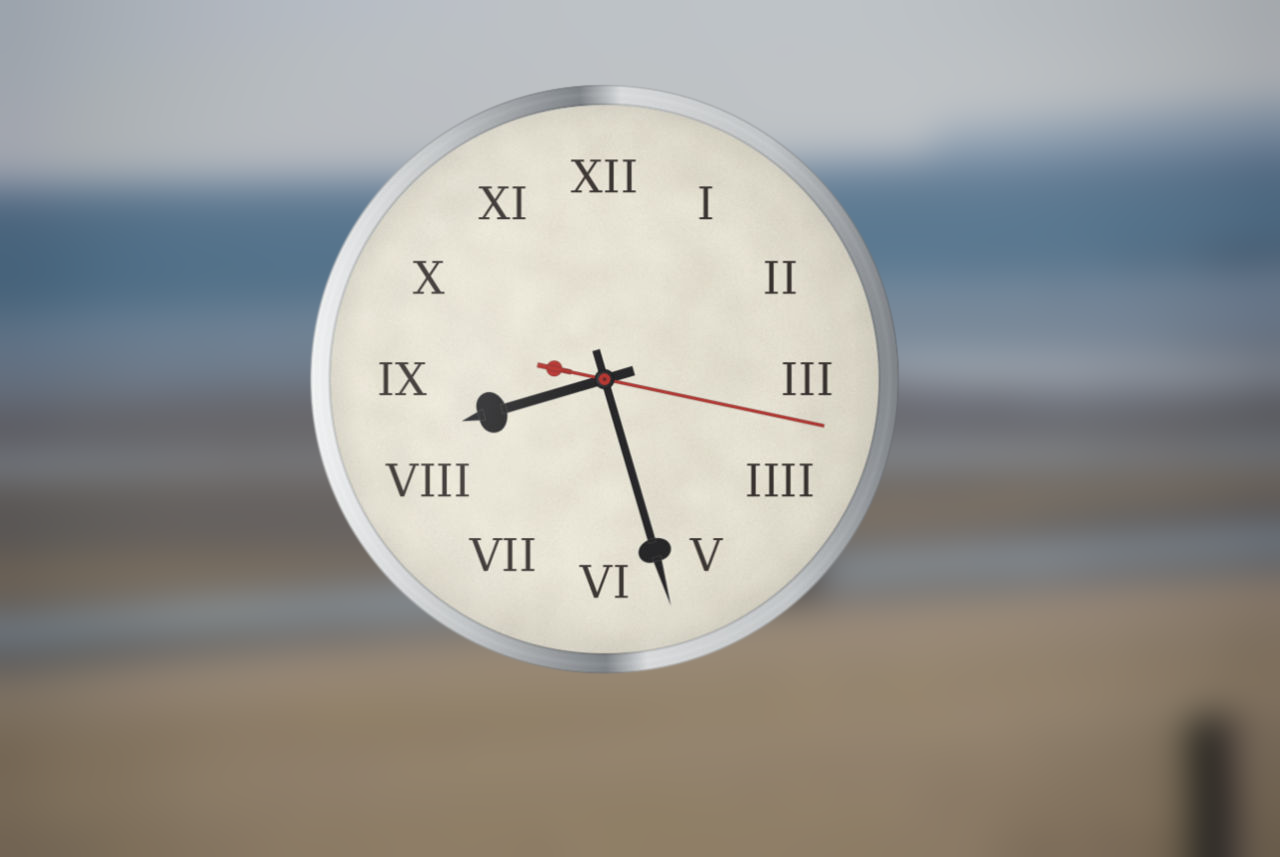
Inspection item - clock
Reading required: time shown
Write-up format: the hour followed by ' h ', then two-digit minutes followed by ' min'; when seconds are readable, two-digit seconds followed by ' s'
8 h 27 min 17 s
